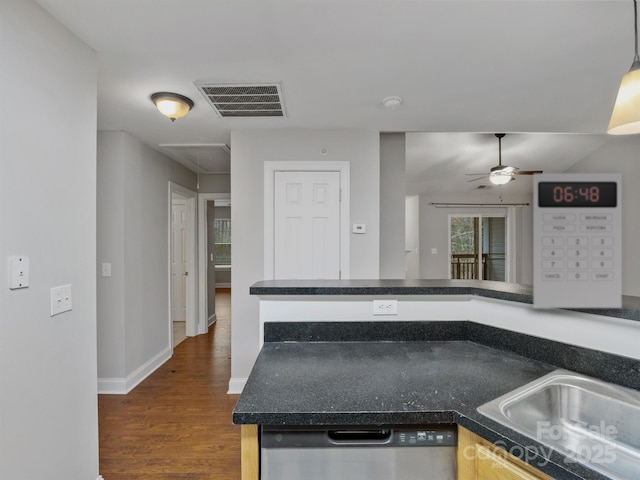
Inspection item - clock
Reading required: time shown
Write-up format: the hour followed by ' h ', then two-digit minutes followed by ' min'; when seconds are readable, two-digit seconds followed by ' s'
6 h 48 min
